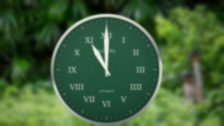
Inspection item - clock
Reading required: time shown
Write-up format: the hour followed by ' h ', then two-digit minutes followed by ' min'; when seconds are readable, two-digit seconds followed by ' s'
11 h 00 min
